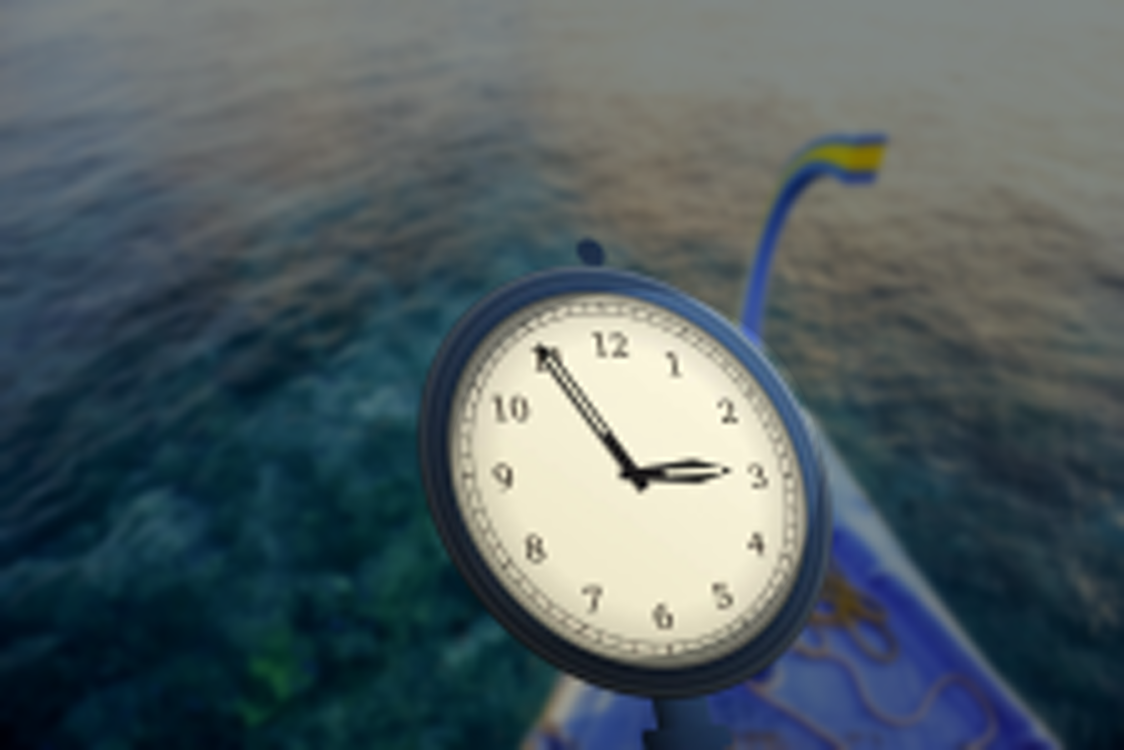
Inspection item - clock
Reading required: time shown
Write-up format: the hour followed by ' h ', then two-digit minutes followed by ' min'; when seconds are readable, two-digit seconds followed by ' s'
2 h 55 min
